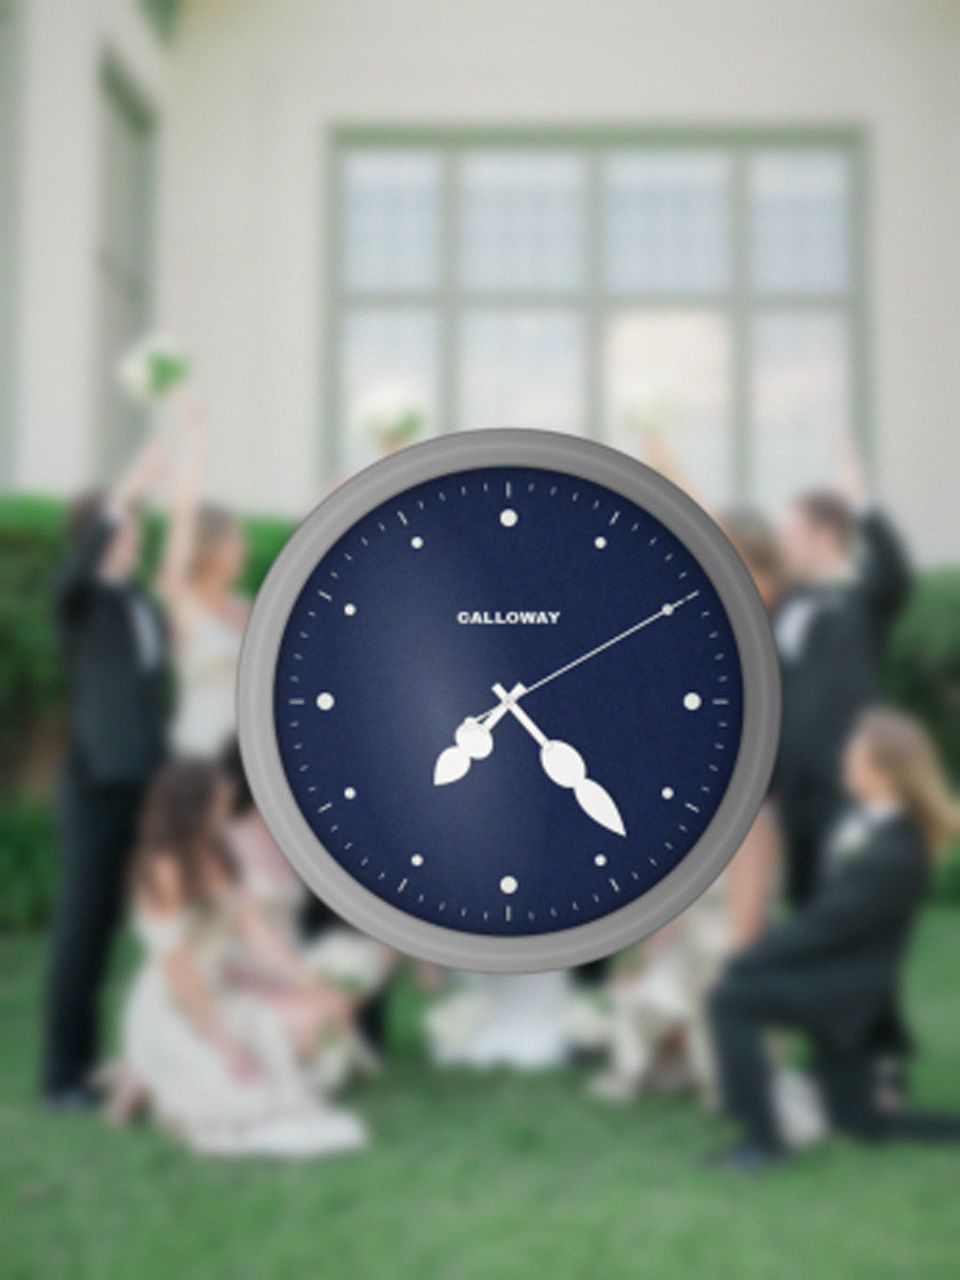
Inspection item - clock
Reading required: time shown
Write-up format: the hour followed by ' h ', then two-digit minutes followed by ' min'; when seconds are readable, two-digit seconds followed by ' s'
7 h 23 min 10 s
